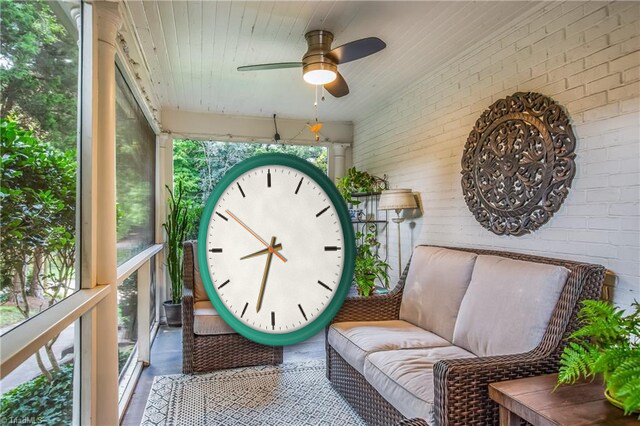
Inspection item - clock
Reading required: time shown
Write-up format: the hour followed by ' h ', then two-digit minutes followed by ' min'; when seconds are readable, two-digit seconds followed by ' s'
8 h 32 min 51 s
